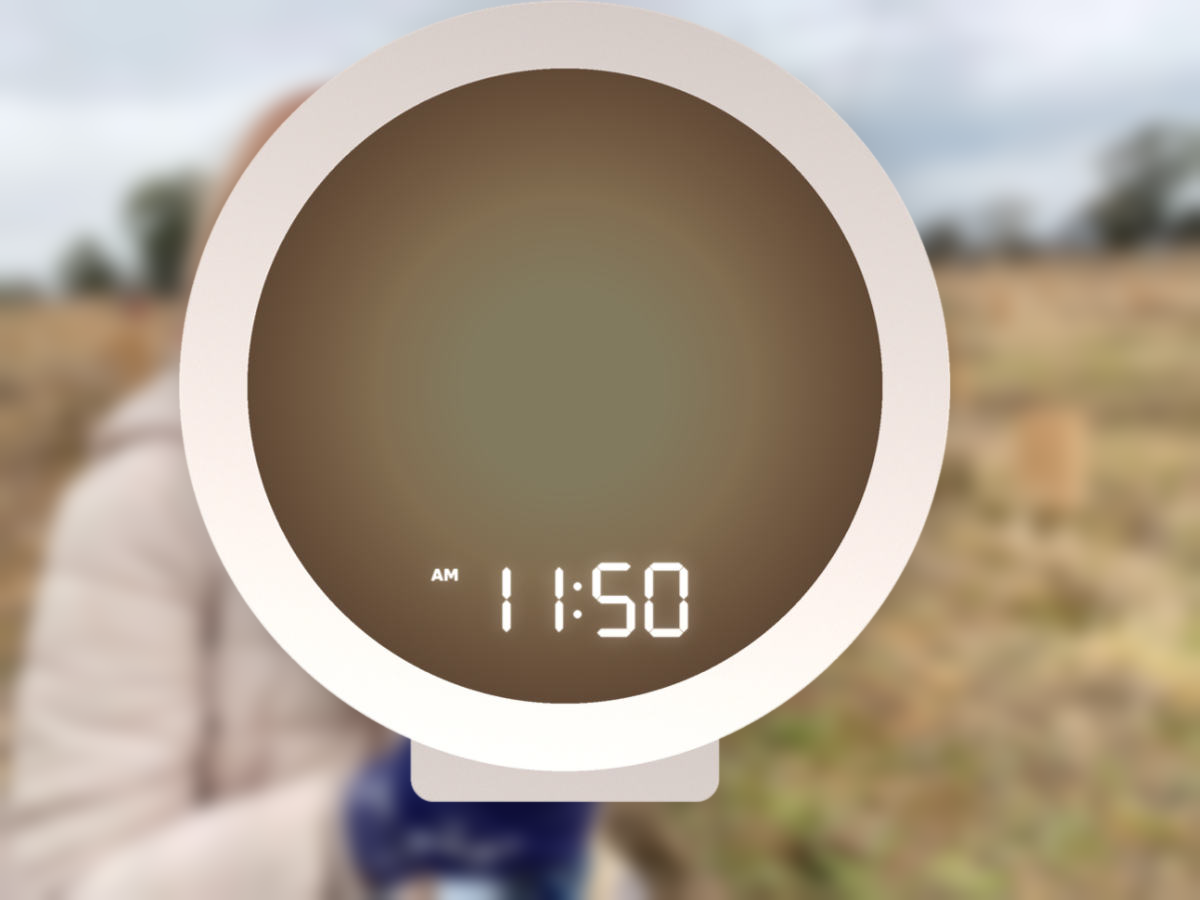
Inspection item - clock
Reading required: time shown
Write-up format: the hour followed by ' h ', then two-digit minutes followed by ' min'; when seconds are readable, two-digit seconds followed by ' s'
11 h 50 min
